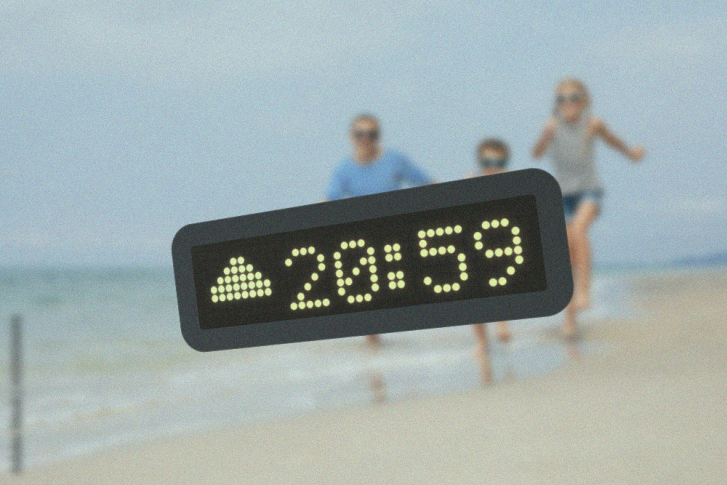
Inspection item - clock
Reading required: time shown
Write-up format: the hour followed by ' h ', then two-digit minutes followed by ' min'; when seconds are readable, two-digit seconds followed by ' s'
20 h 59 min
